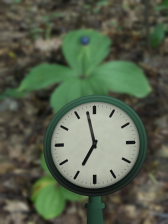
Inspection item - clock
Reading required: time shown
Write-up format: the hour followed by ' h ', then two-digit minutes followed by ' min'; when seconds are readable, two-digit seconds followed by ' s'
6 h 58 min
